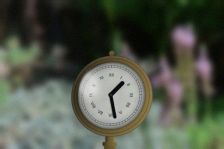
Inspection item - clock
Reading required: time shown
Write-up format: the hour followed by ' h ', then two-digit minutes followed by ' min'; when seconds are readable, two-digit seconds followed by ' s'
1 h 28 min
